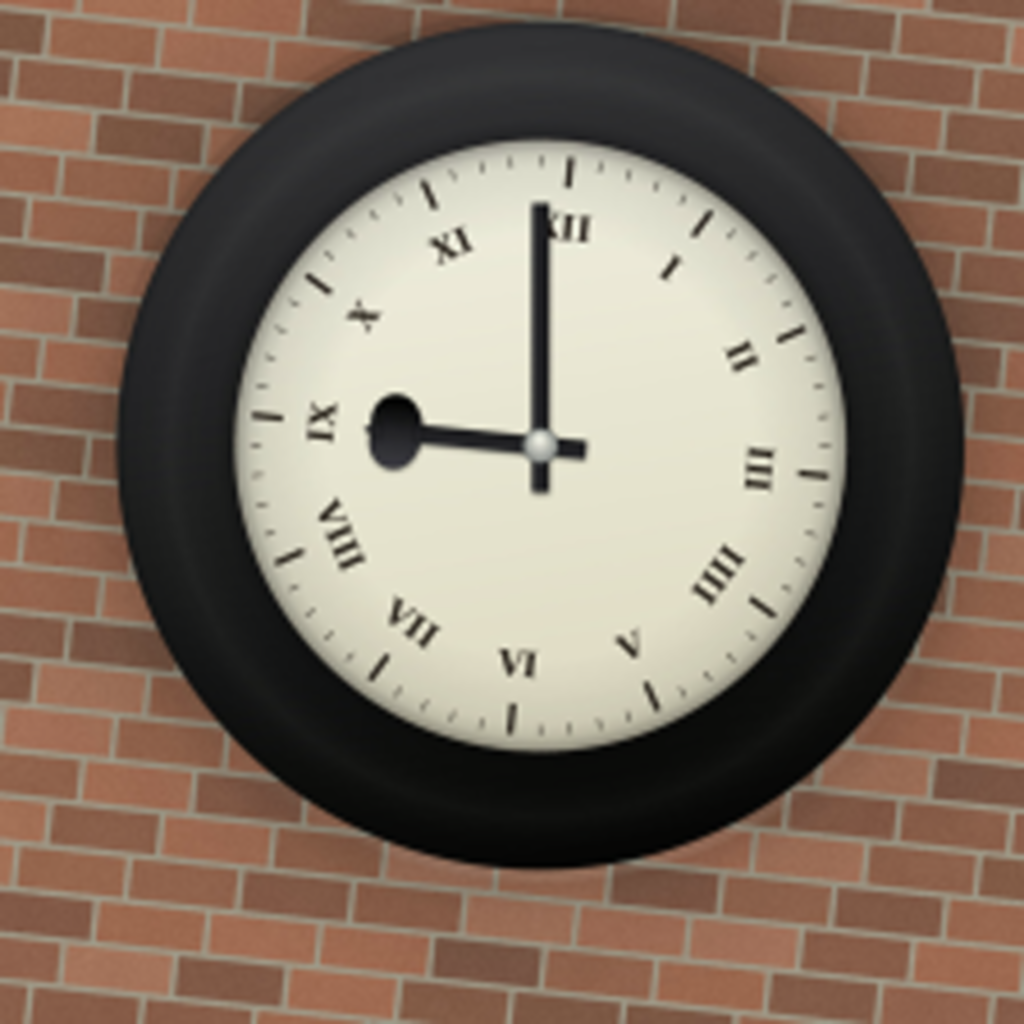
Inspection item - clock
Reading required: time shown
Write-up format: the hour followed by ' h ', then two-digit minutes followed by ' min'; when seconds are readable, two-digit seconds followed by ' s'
8 h 59 min
